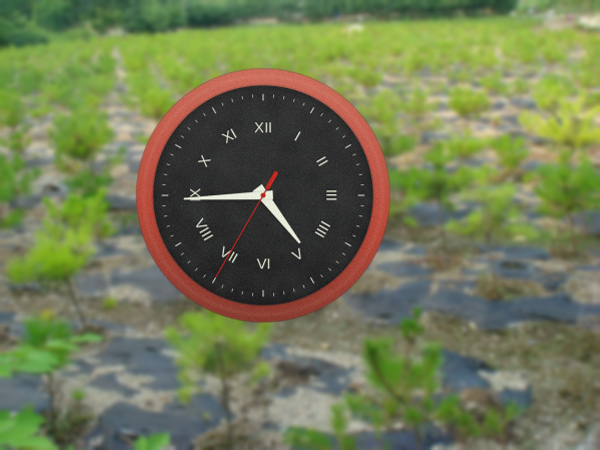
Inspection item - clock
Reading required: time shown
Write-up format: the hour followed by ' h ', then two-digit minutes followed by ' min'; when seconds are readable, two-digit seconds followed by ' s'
4 h 44 min 35 s
